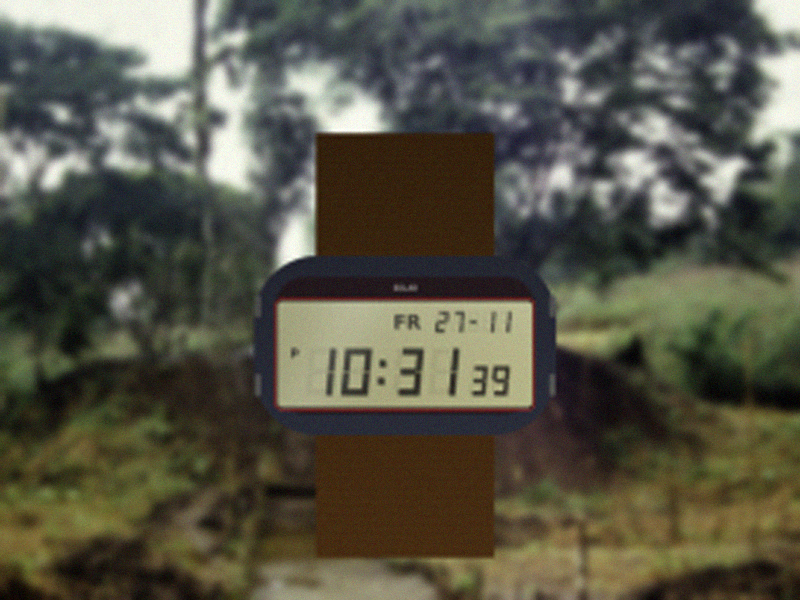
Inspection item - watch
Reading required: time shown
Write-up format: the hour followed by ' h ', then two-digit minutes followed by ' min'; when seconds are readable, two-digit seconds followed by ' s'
10 h 31 min 39 s
